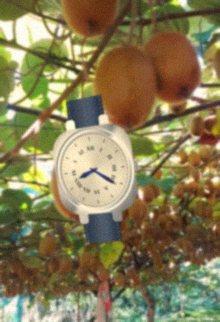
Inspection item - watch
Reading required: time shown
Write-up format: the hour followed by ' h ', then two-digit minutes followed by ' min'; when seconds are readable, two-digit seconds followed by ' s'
8 h 21 min
